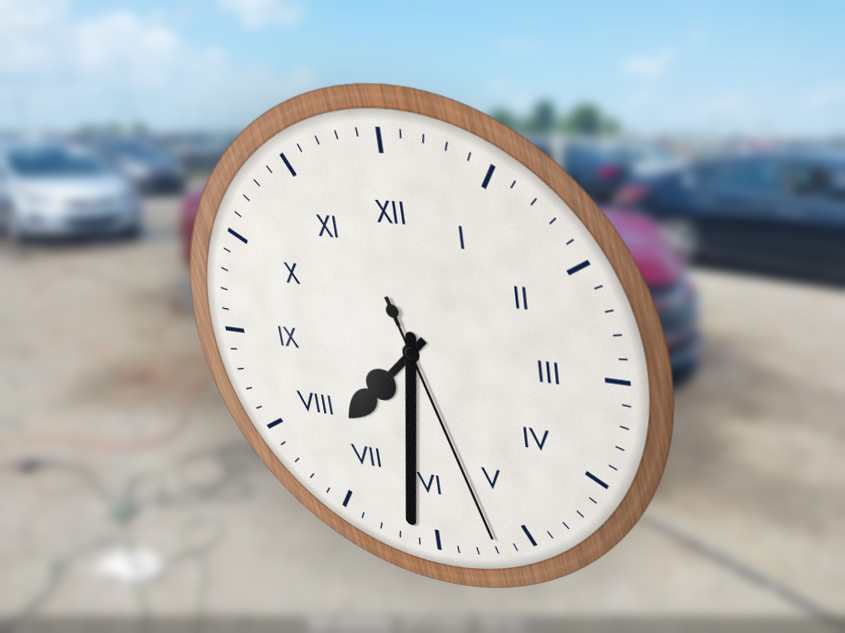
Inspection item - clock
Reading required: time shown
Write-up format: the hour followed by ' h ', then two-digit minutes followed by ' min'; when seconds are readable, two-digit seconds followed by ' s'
7 h 31 min 27 s
